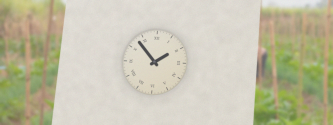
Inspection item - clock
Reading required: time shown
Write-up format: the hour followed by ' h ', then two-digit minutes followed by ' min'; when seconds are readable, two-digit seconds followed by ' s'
1 h 53 min
